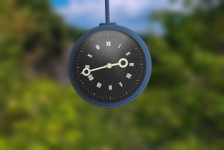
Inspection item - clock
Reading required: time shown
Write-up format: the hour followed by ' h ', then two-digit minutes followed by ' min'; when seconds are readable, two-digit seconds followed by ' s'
2 h 43 min
